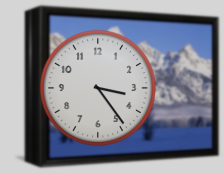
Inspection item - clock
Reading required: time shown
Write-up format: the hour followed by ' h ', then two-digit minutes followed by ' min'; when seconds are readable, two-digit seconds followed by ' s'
3 h 24 min
